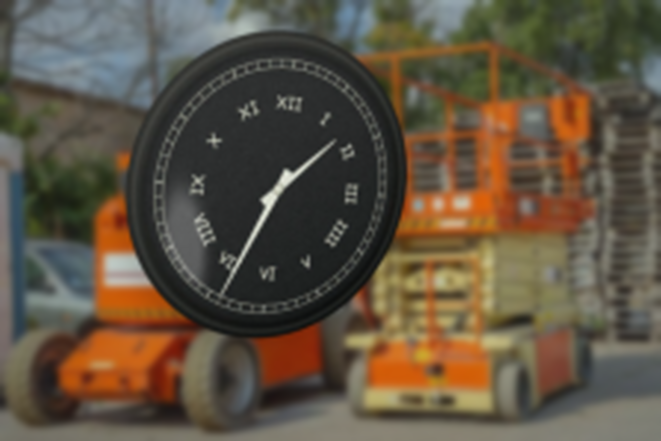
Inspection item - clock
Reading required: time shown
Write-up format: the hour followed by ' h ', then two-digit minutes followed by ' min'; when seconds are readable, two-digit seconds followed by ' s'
1 h 34 min
